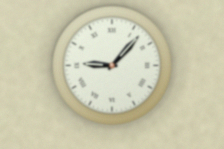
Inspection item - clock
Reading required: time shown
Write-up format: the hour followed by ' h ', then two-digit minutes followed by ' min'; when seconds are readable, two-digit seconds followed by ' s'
9 h 07 min
